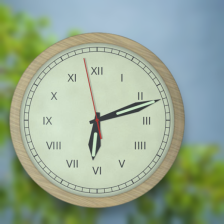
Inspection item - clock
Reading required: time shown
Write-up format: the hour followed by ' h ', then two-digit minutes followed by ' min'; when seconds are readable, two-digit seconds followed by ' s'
6 h 11 min 58 s
